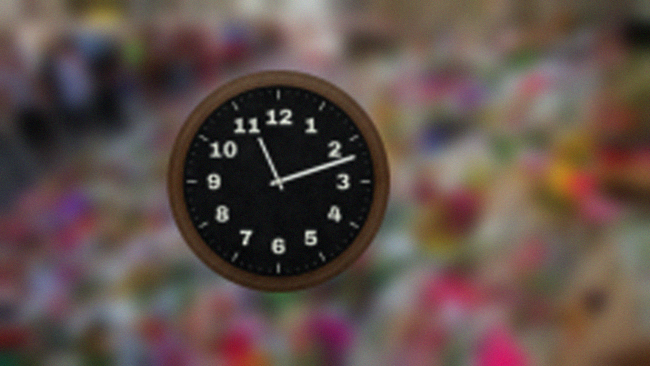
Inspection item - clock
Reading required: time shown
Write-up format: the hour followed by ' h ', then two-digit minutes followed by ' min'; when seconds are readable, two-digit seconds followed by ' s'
11 h 12 min
